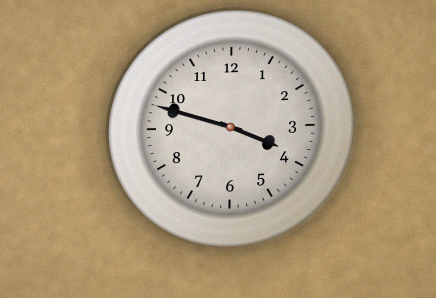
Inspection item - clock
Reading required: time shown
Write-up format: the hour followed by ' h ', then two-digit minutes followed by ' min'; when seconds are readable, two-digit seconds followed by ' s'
3 h 48 min
